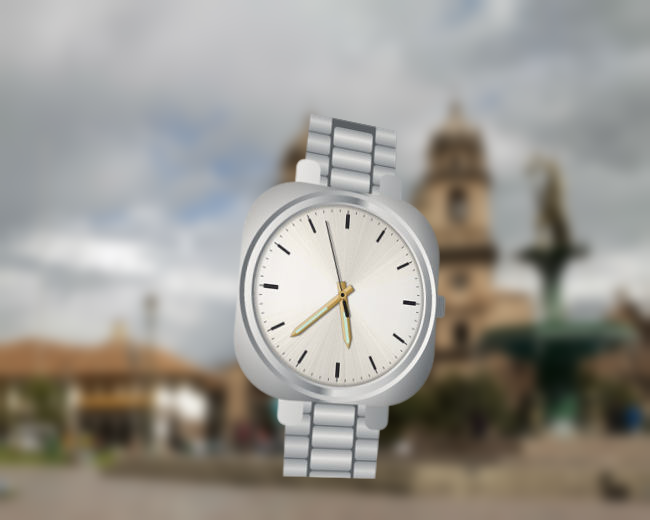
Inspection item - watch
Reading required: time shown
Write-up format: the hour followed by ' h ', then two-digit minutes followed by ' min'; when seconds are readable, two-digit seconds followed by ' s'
5 h 37 min 57 s
